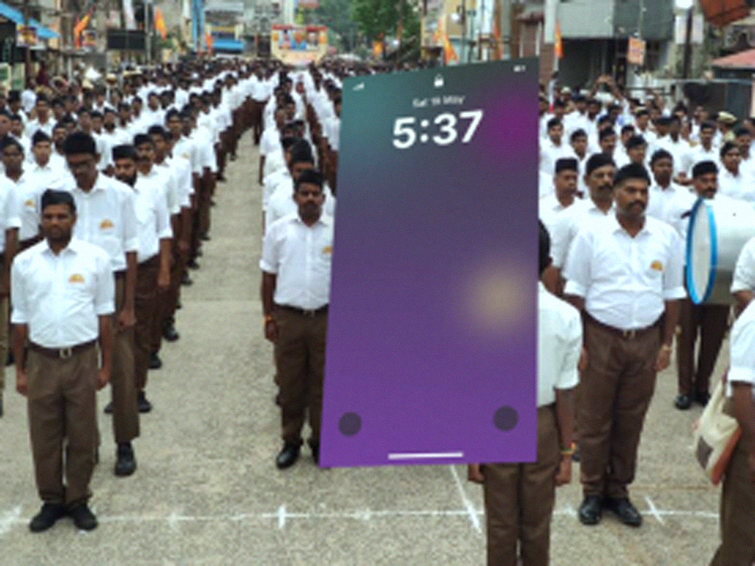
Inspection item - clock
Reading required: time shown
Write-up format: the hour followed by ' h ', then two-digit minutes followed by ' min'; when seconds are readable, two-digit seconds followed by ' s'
5 h 37 min
